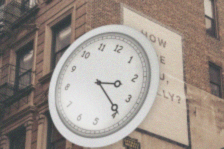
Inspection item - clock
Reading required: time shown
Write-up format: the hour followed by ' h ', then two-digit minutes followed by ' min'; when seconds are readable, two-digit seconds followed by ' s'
2 h 19 min
